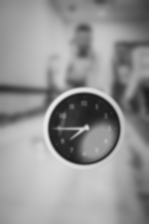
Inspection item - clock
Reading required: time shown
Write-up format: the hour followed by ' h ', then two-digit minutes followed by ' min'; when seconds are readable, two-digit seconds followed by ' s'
7 h 45 min
